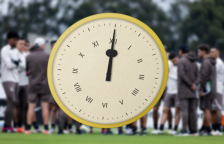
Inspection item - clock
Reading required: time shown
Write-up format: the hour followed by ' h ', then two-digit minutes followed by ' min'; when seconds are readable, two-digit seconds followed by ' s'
12 h 00 min
